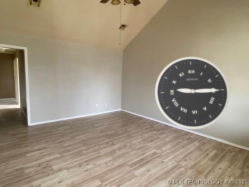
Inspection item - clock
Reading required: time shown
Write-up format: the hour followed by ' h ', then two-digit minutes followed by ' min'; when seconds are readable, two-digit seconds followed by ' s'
9 h 15 min
